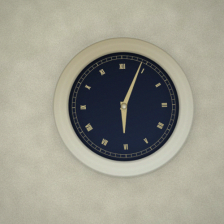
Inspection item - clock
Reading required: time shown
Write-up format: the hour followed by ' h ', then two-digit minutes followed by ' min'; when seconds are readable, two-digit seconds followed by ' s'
6 h 04 min
